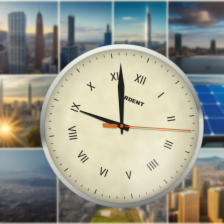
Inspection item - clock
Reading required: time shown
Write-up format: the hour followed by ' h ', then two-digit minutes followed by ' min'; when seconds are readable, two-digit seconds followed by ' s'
8 h 56 min 12 s
